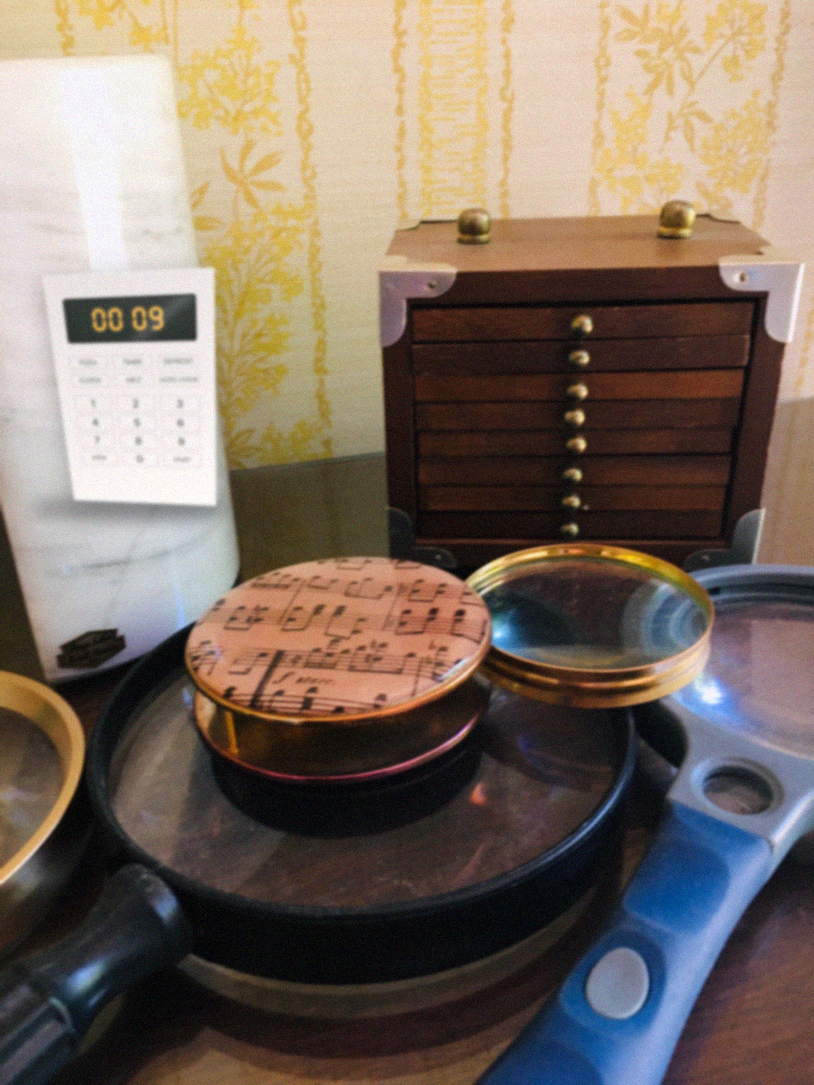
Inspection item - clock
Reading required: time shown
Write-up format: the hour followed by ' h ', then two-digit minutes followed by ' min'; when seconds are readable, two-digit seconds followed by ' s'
0 h 09 min
